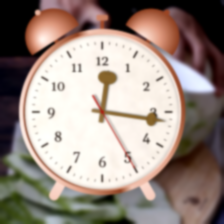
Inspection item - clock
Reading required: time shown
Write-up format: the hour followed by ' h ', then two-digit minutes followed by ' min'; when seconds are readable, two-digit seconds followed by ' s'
12 h 16 min 25 s
